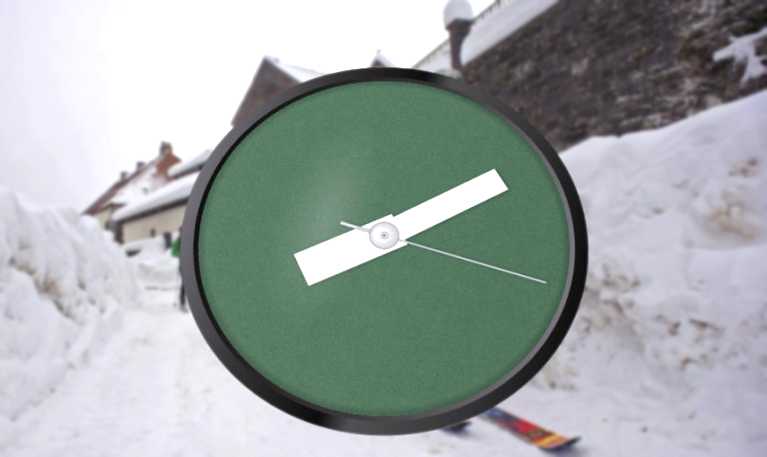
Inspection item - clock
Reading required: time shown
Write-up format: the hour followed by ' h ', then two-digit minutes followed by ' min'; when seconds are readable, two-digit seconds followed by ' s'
8 h 10 min 18 s
